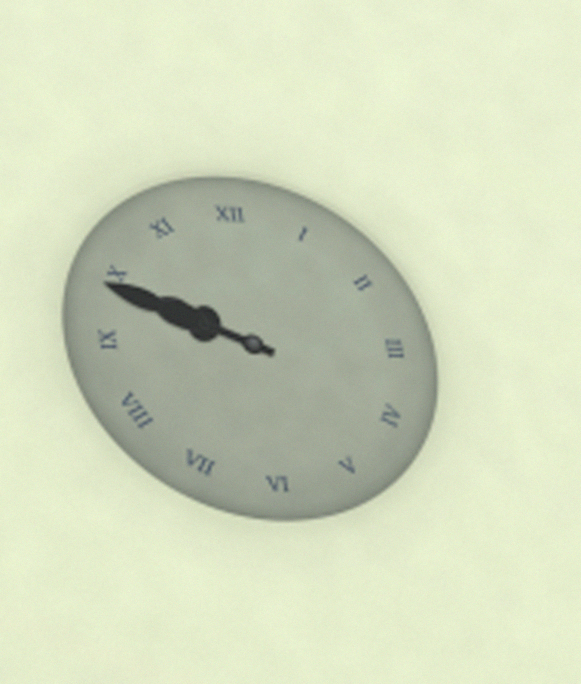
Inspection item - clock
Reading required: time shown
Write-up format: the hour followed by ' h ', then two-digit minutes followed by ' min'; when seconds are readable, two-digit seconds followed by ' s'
9 h 49 min
